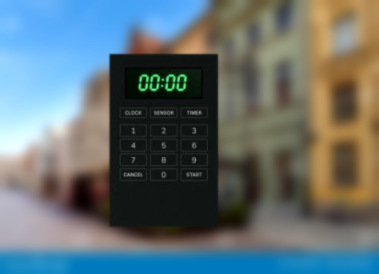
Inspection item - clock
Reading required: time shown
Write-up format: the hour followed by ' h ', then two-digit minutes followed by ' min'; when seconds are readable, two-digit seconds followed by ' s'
0 h 00 min
